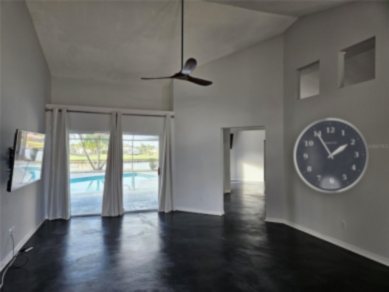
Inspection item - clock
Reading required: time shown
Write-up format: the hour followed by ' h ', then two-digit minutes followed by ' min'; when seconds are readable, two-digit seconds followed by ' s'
1 h 55 min
